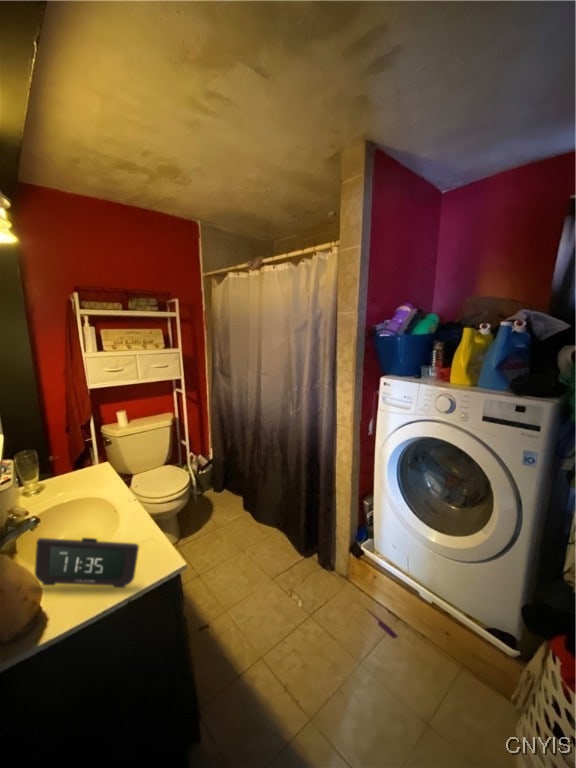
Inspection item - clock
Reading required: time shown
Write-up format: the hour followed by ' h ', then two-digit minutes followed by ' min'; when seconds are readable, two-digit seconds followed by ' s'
11 h 35 min
